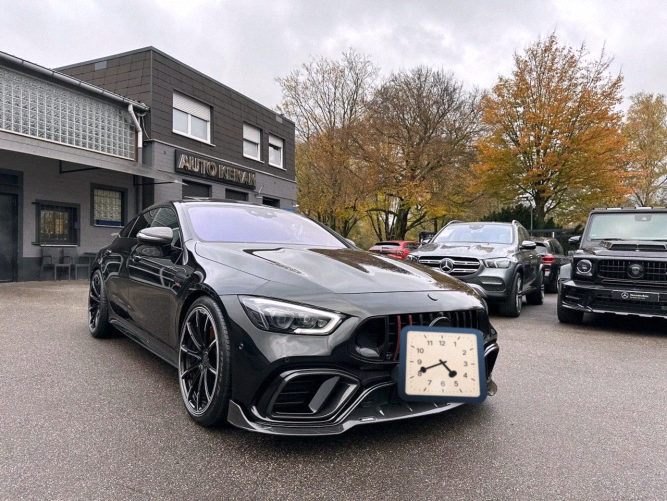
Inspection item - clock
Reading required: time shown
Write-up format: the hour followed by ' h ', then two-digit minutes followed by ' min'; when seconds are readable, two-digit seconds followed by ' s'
4 h 41 min
